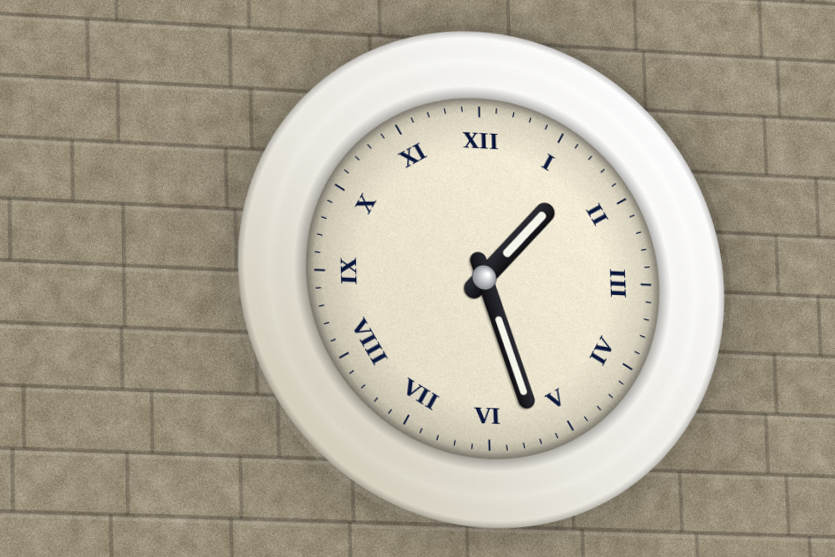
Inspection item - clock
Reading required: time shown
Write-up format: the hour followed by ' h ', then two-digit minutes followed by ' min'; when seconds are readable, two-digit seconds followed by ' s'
1 h 27 min
